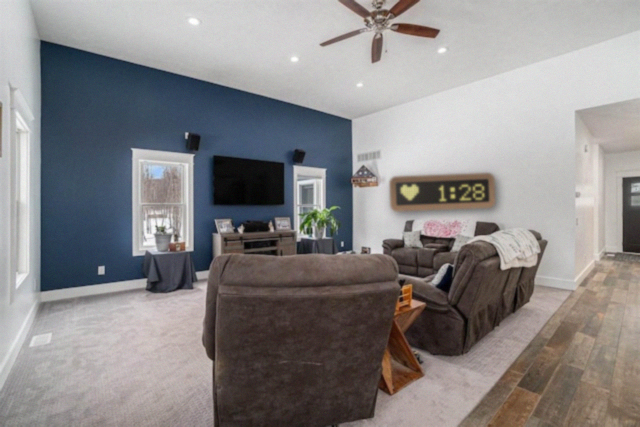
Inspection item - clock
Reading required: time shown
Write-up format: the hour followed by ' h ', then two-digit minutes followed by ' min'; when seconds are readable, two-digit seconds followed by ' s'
1 h 28 min
